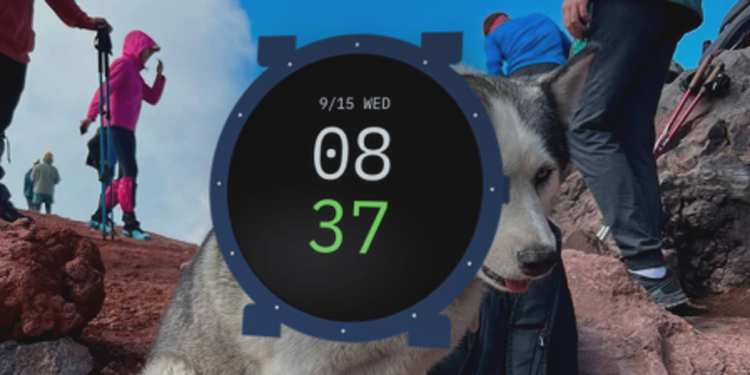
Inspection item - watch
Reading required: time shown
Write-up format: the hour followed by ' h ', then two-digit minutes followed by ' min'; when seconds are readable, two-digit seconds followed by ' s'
8 h 37 min
